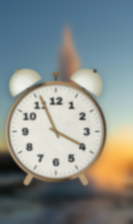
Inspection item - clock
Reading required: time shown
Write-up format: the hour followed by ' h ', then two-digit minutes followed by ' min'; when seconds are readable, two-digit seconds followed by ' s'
3 h 56 min
